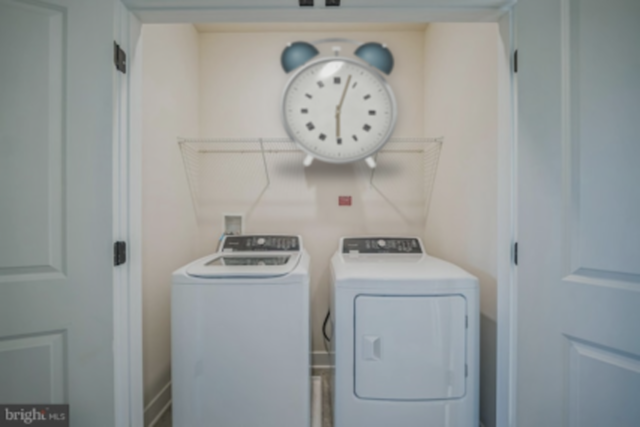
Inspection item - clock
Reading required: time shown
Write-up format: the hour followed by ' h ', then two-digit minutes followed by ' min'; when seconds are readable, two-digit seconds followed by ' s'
6 h 03 min
